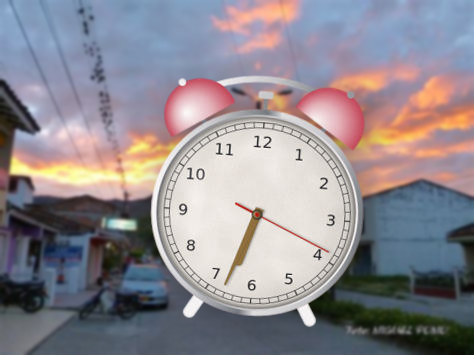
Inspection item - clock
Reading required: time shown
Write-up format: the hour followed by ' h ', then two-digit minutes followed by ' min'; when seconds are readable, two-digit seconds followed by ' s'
6 h 33 min 19 s
